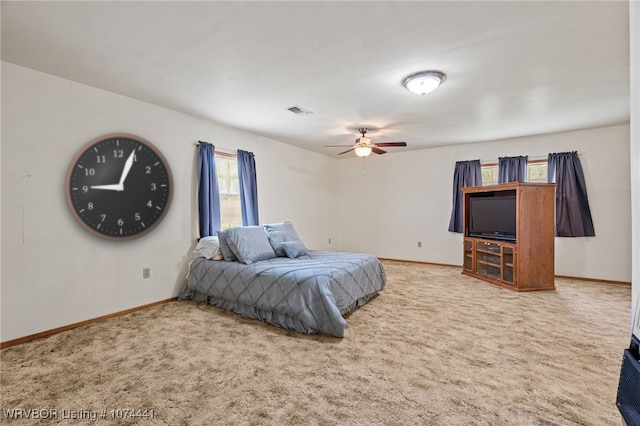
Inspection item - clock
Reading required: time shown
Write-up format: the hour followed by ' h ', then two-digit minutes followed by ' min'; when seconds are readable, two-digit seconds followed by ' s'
9 h 04 min
